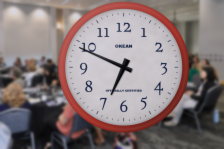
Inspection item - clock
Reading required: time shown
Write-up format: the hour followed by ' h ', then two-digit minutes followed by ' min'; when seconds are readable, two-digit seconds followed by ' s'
6 h 49 min
